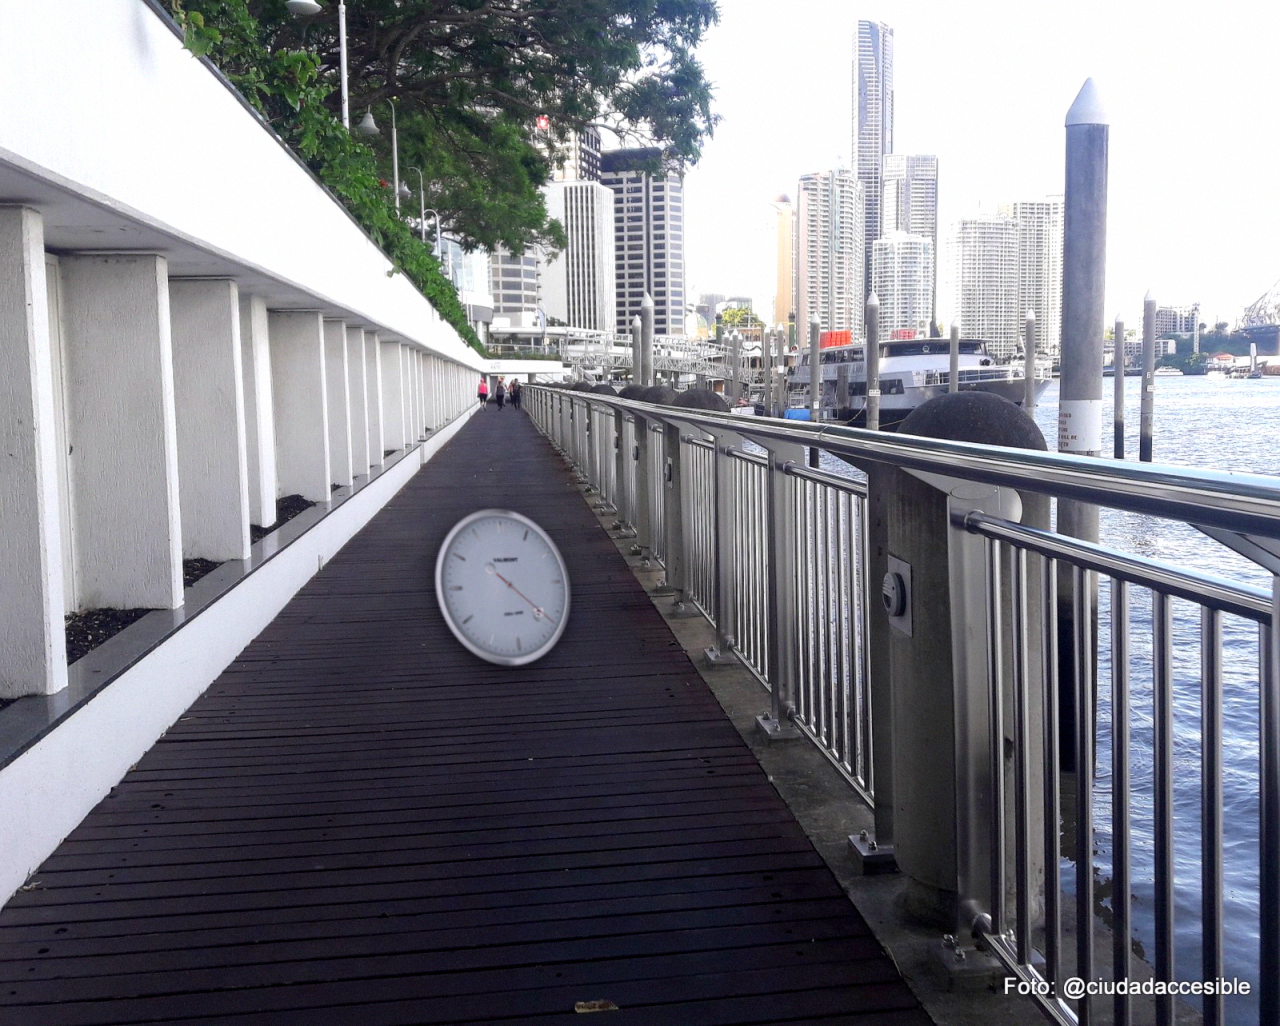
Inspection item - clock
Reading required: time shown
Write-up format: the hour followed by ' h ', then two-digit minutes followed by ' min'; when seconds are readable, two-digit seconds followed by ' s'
10 h 23 min 22 s
